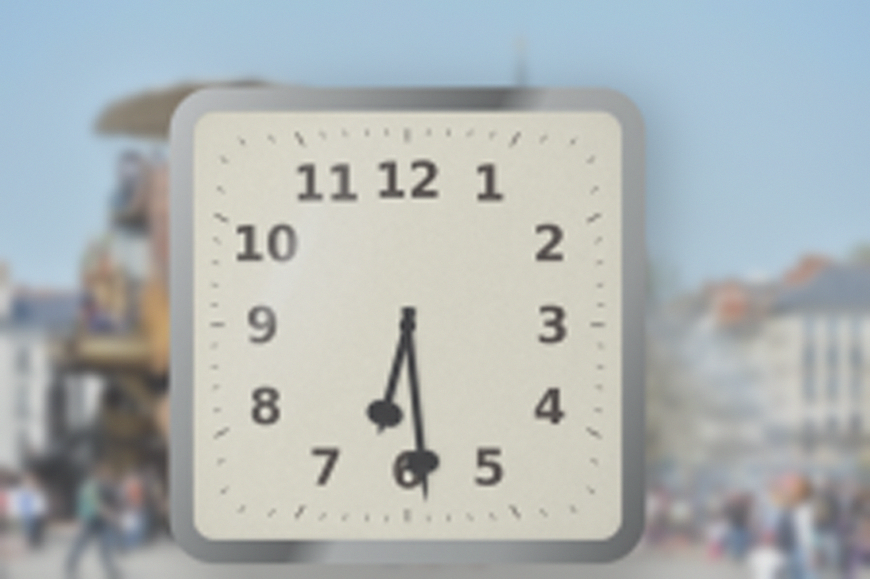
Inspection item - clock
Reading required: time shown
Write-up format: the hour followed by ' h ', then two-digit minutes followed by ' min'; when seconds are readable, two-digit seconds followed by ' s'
6 h 29 min
